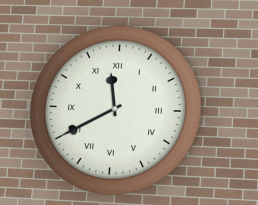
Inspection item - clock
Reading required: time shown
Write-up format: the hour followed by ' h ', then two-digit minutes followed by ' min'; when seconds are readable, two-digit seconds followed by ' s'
11 h 40 min
